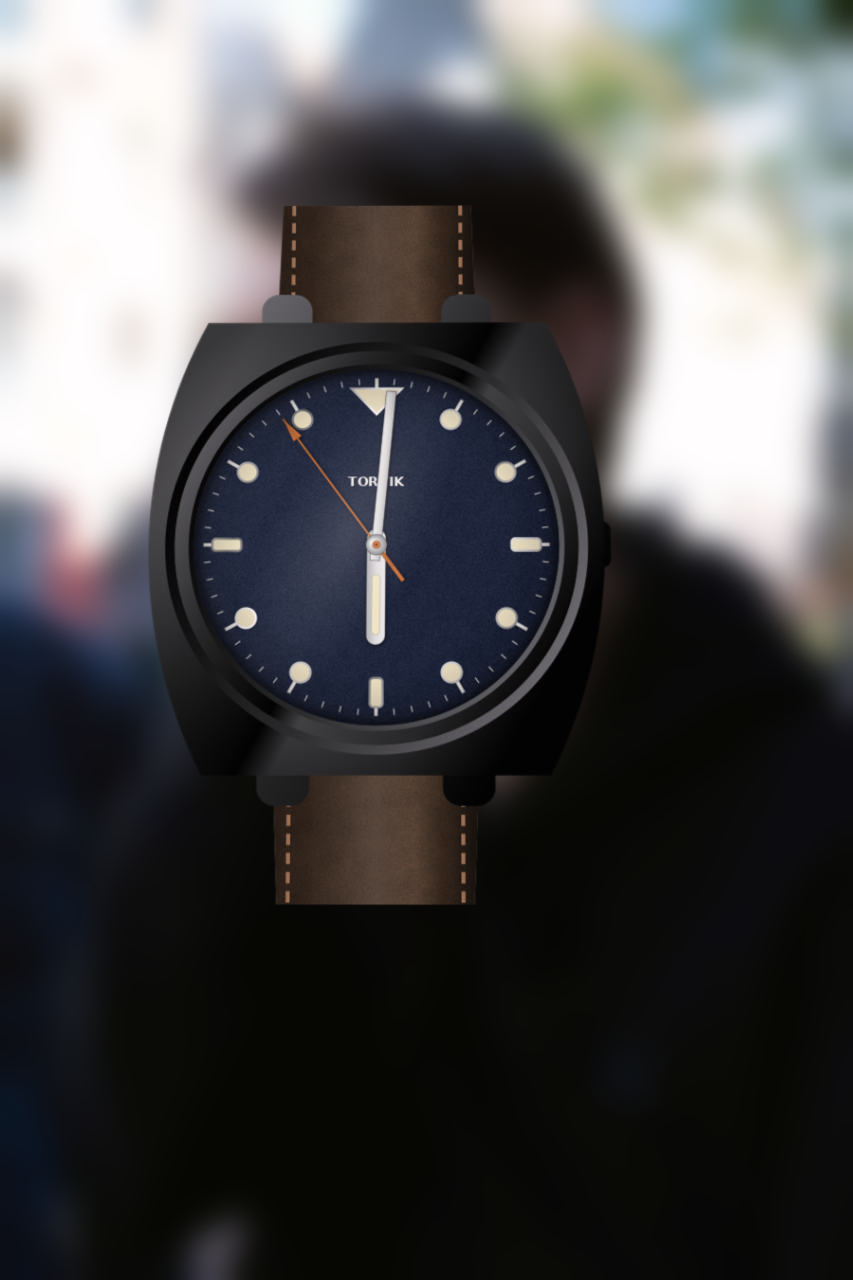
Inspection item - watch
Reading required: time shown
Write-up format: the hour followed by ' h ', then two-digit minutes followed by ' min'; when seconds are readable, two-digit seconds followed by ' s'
6 h 00 min 54 s
